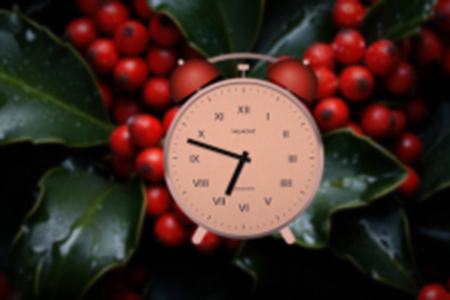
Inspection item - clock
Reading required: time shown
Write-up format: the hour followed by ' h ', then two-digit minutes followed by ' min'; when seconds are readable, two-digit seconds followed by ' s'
6 h 48 min
